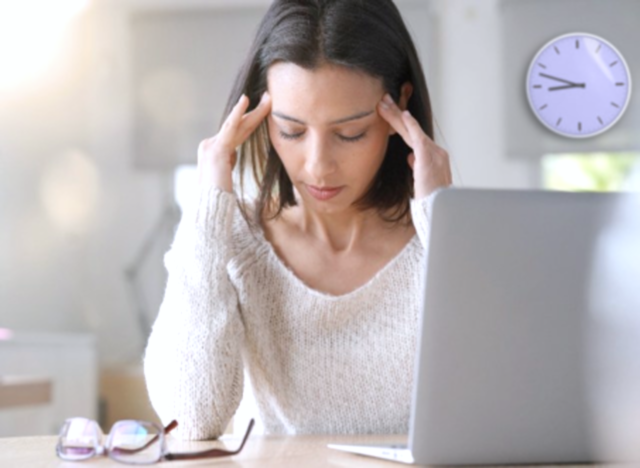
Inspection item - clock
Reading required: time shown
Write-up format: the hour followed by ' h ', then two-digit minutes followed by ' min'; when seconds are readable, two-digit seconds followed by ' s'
8 h 48 min
